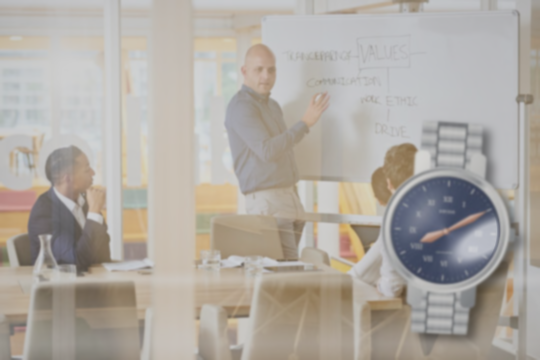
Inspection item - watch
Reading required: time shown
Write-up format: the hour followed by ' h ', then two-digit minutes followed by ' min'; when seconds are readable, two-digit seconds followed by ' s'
8 h 10 min
